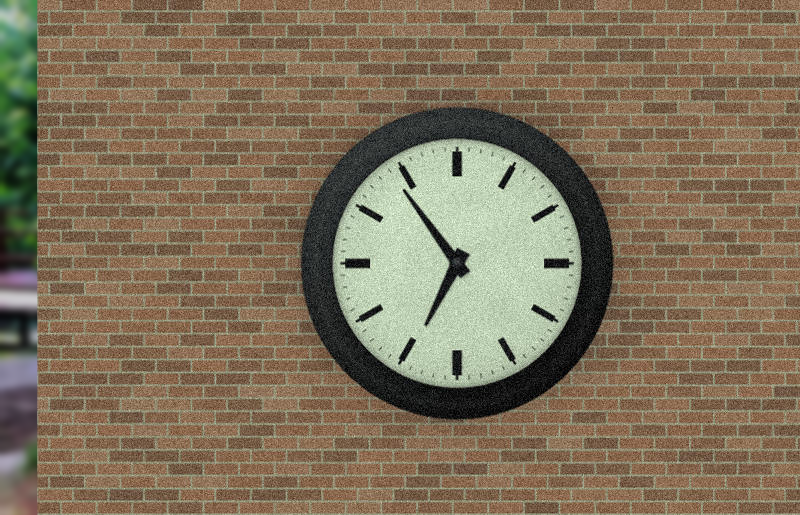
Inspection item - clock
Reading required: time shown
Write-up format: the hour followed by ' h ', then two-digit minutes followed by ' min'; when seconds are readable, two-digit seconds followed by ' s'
6 h 54 min
